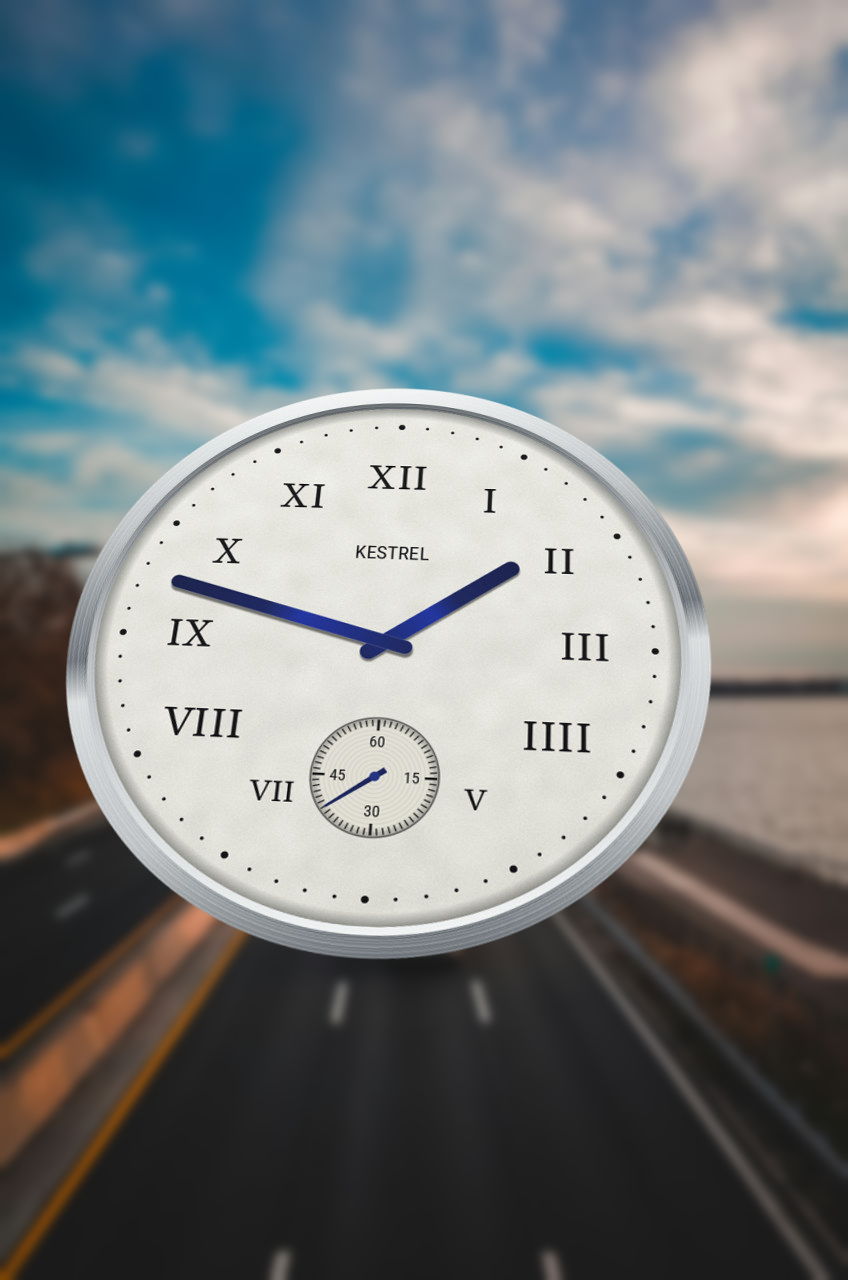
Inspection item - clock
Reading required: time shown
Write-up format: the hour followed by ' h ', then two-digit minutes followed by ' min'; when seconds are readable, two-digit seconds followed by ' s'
1 h 47 min 39 s
